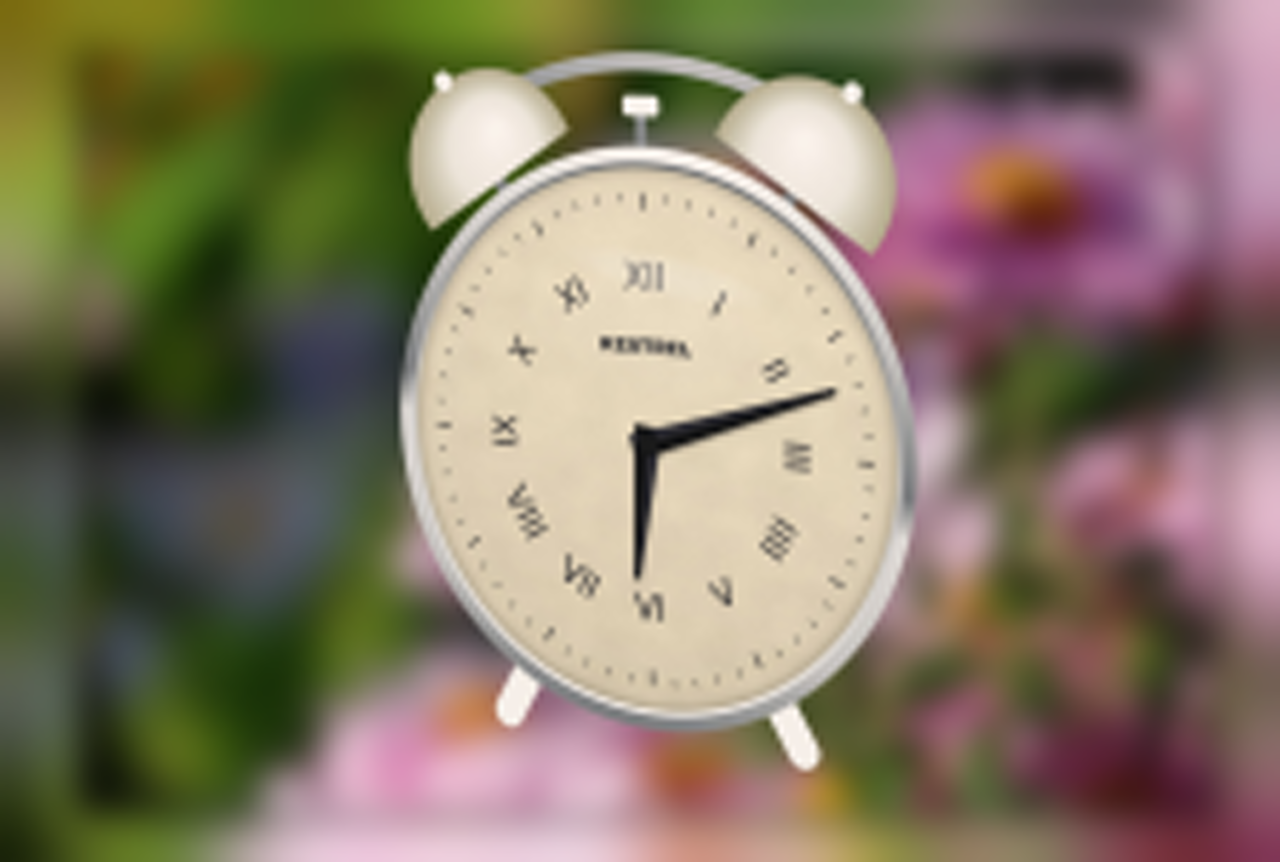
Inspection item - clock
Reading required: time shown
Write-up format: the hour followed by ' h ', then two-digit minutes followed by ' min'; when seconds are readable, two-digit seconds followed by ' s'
6 h 12 min
